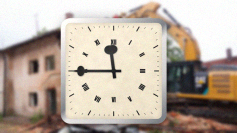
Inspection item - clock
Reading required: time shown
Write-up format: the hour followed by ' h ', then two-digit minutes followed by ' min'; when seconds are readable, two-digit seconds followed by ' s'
11 h 45 min
